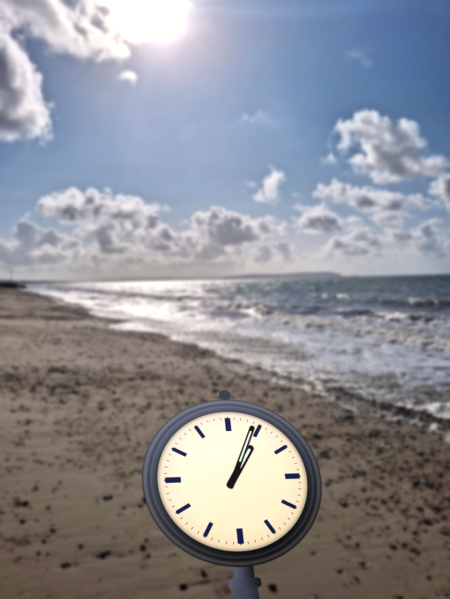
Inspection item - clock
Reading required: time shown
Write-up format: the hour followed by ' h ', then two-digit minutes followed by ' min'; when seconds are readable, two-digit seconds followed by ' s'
1 h 04 min
